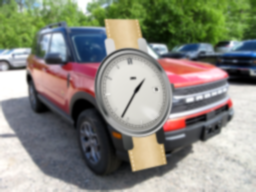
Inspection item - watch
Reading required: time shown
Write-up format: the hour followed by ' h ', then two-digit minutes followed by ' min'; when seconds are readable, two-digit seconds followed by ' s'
1 h 37 min
